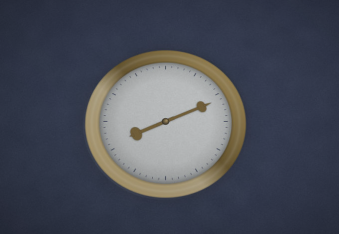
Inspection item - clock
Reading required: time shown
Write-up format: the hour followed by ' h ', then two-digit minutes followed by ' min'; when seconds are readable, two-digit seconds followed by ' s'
8 h 11 min
